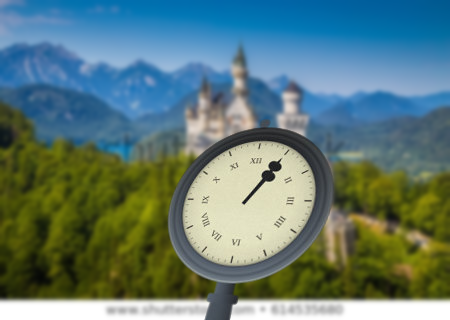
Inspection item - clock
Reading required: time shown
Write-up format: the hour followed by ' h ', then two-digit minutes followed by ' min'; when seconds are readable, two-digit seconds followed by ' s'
1 h 05 min
